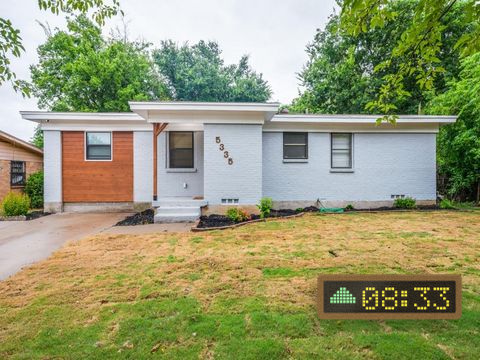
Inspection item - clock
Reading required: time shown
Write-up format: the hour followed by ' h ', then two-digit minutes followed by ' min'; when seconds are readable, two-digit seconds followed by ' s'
8 h 33 min
